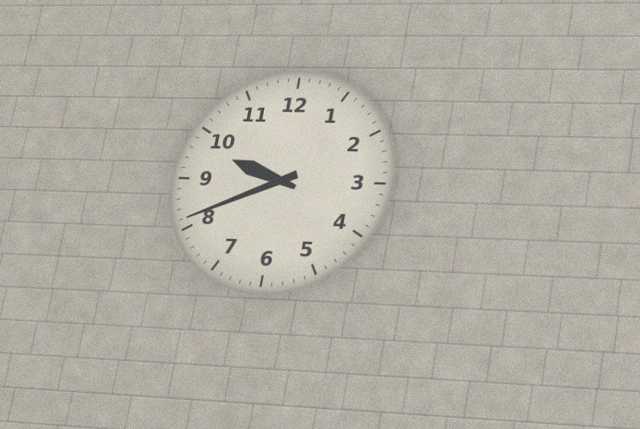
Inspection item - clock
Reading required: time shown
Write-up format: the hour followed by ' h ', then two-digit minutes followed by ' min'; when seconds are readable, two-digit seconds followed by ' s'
9 h 41 min
